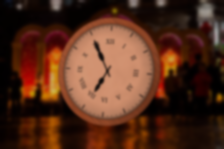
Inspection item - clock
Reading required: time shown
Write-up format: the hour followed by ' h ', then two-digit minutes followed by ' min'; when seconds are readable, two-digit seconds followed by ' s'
6 h 55 min
